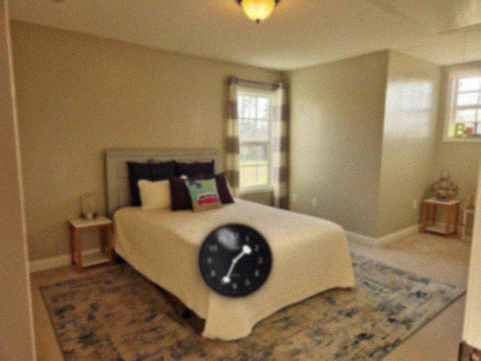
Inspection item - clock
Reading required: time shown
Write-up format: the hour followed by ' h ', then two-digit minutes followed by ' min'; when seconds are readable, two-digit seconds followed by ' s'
1 h 34 min
